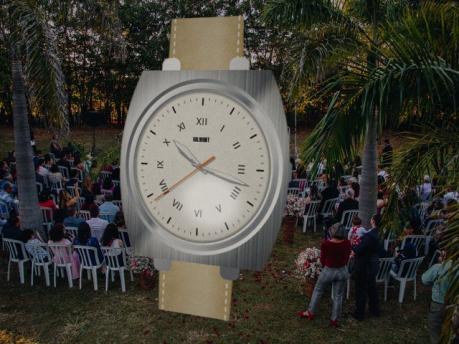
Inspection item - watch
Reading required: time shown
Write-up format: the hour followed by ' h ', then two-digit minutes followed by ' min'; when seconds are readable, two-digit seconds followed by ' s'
10 h 17 min 39 s
